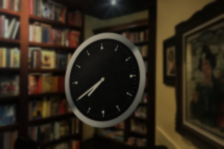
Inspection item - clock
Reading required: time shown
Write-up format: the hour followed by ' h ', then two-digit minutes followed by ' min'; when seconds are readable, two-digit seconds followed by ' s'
7 h 40 min
